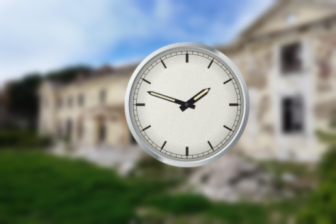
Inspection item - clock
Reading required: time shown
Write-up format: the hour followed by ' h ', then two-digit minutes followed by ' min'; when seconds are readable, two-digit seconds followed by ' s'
1 h 48 min
